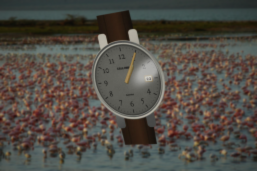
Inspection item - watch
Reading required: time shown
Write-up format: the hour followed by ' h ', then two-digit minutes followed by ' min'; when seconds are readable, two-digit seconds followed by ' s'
1 h 05 min
